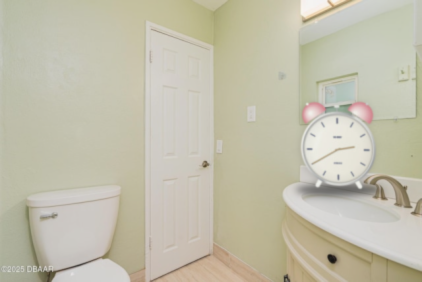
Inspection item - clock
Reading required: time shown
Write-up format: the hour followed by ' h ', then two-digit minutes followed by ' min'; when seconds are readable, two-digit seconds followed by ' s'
2 h 40 min
